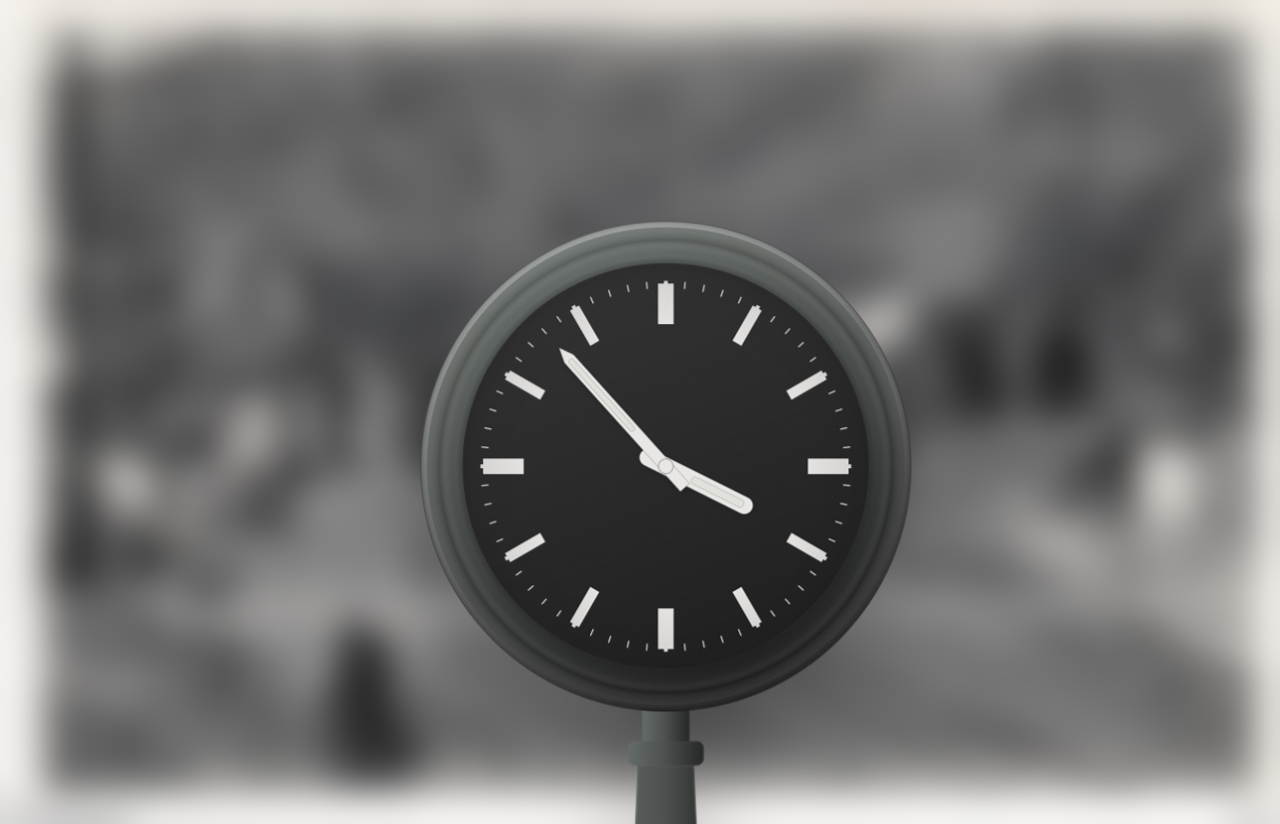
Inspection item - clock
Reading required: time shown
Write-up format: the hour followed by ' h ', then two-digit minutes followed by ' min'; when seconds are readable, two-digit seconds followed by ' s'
3 h 53 min
